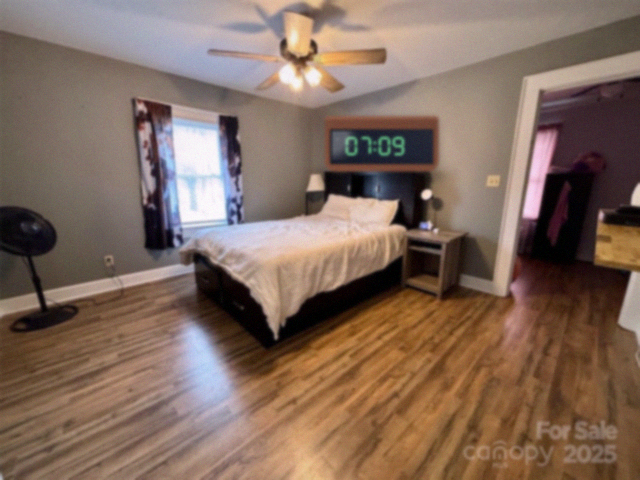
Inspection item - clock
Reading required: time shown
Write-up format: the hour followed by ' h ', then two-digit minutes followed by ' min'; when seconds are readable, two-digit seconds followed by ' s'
7 h 09 min
